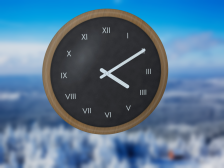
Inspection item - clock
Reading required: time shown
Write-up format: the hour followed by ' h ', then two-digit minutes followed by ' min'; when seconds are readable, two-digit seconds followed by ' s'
4 h 10 min
